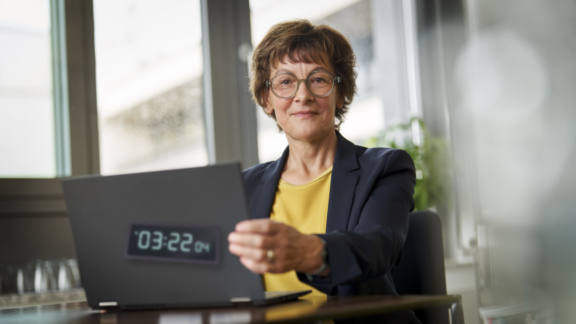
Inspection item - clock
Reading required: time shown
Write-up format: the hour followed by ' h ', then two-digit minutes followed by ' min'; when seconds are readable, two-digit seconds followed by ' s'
3 h 22 min
